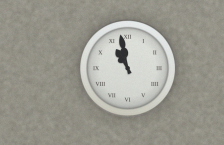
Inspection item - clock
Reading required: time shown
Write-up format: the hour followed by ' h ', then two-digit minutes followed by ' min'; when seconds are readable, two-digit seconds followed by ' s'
10 h 58 min
